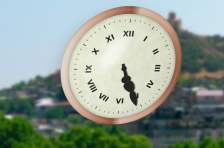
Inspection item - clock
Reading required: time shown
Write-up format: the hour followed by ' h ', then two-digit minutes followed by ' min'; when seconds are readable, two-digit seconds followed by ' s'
5 h 26 min
